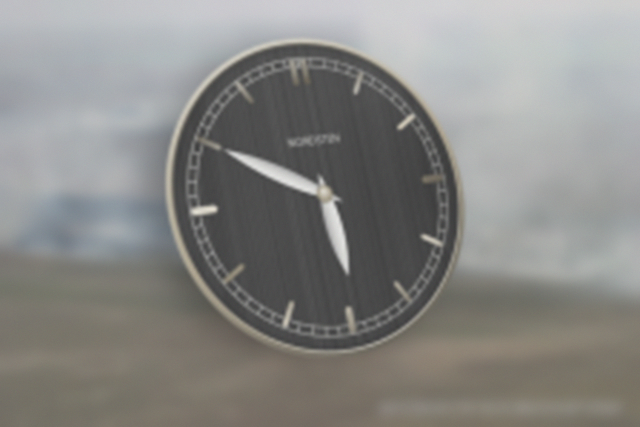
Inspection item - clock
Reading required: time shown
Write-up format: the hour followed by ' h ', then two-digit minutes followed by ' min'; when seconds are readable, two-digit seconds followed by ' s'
5 h 50 min
